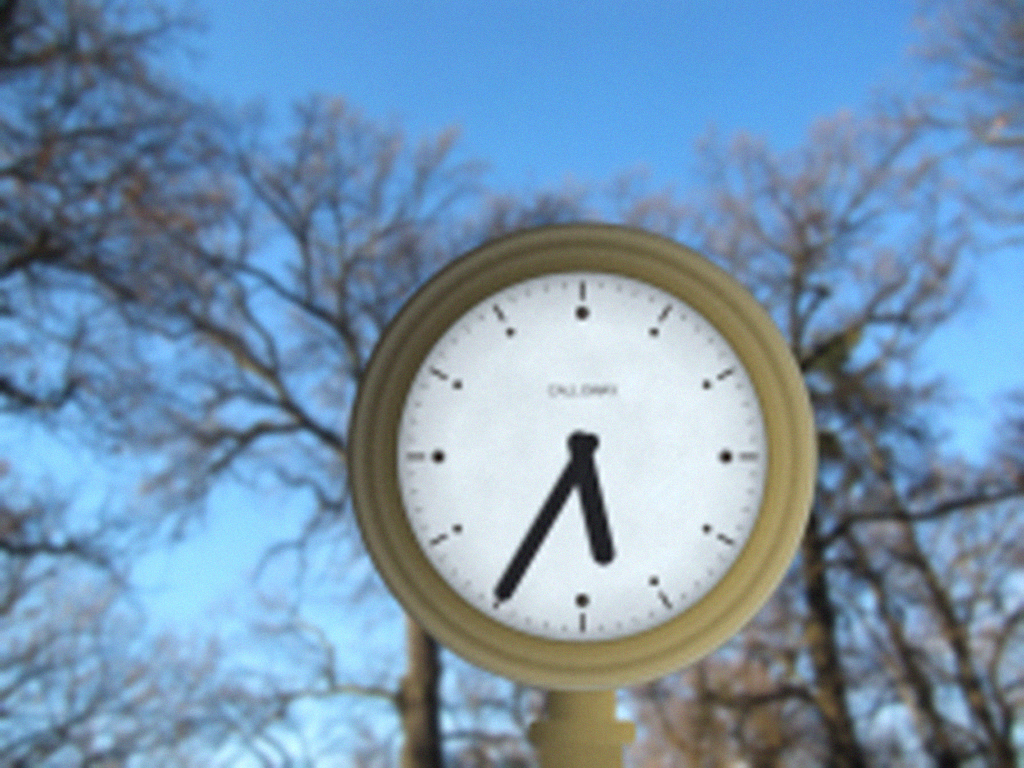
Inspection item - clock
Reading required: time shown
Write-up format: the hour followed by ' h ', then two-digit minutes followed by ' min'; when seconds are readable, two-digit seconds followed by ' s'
5 h 35 min
